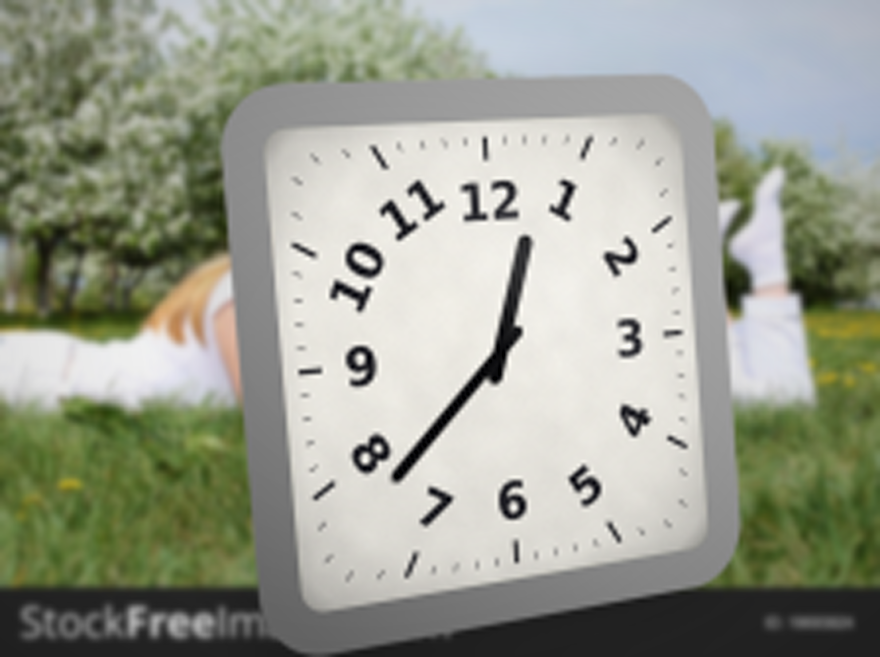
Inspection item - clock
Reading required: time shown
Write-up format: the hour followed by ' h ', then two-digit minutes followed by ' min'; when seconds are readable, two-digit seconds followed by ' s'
12 h 38 min
